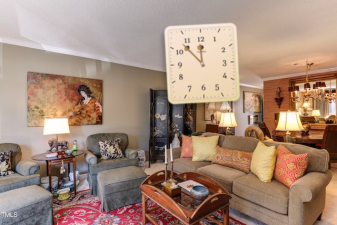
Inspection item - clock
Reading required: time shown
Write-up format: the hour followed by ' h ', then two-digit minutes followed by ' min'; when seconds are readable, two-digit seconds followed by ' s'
11 h 53 min
